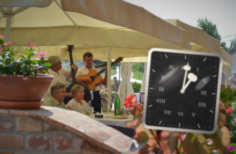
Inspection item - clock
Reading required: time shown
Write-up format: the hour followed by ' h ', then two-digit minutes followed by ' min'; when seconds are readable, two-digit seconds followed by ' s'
1 h 01 min
